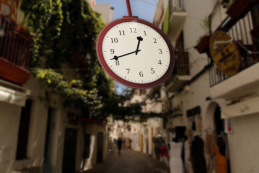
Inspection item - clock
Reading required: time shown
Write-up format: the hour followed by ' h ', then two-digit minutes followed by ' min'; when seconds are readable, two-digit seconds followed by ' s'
12 h 42 min
